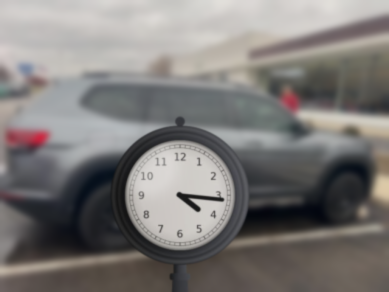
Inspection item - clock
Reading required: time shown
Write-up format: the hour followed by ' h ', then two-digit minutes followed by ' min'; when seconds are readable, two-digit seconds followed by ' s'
4 h 16 min
